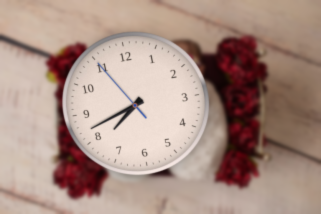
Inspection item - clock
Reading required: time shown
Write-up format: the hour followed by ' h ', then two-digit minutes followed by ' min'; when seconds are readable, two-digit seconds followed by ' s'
7 h 41 min 55 s
